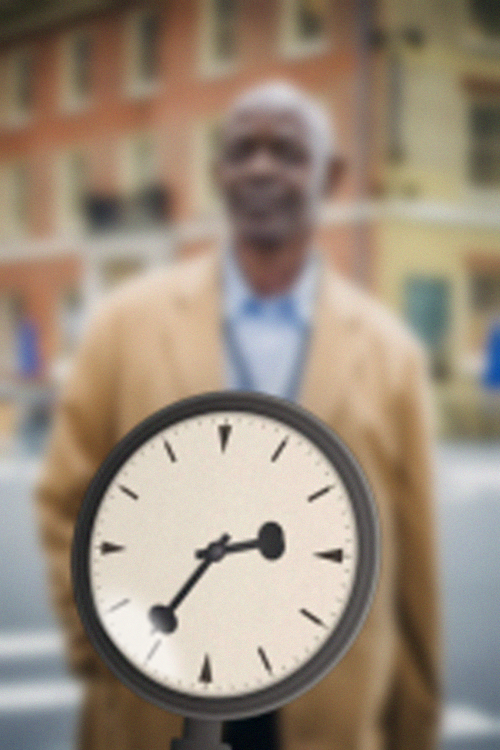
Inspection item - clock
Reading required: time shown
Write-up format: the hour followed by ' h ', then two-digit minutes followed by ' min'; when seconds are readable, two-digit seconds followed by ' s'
2 h 36 min
